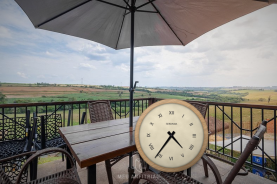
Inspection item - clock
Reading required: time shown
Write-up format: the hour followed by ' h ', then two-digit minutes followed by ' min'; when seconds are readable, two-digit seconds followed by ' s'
4 h 36 min
